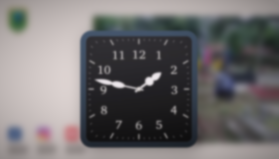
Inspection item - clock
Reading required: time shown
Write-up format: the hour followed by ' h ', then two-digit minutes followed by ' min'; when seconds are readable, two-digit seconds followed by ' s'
1 h 47 min
